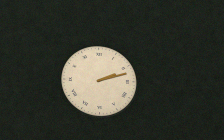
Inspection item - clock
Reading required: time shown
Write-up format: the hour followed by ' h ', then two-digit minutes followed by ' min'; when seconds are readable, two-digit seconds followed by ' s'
2 h 12 min
